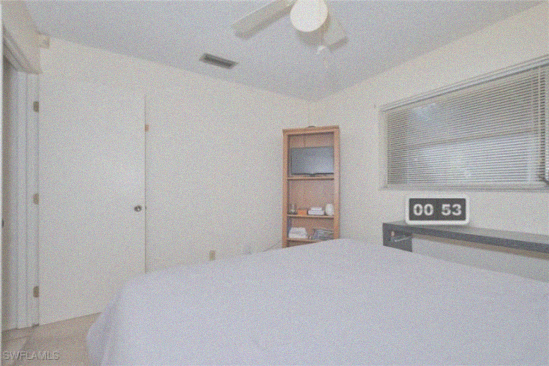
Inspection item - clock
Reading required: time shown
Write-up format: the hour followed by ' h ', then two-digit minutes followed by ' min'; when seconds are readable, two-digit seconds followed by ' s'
0 h 53 min
